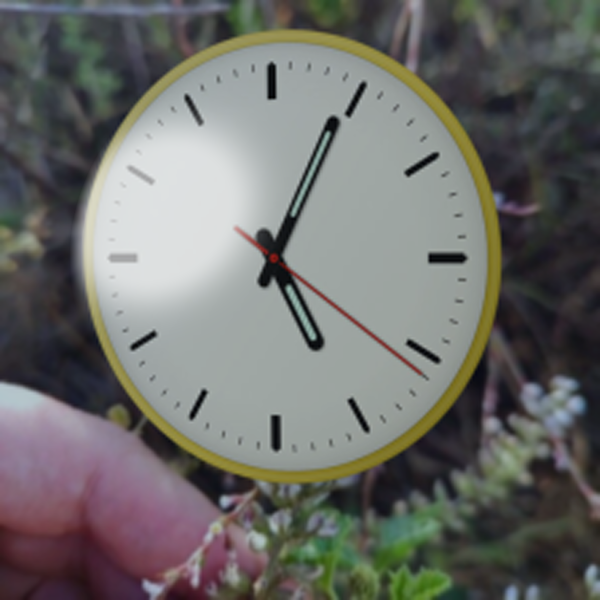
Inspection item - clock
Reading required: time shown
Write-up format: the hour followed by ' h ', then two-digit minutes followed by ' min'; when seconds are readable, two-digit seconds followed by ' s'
5 h 04 min 21 s
